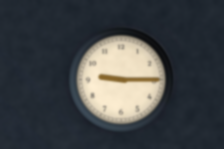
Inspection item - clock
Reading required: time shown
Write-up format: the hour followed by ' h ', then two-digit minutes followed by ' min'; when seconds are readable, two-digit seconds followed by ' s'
9 h 15 min
